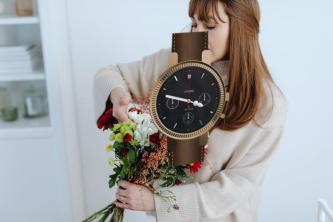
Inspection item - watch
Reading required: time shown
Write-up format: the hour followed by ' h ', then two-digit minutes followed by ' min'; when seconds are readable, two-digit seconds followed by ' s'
3 h 48 min
